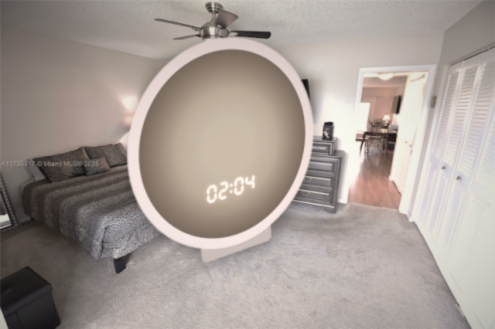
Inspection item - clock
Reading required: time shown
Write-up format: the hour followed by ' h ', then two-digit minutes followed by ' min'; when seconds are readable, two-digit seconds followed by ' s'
2 h 04 min
